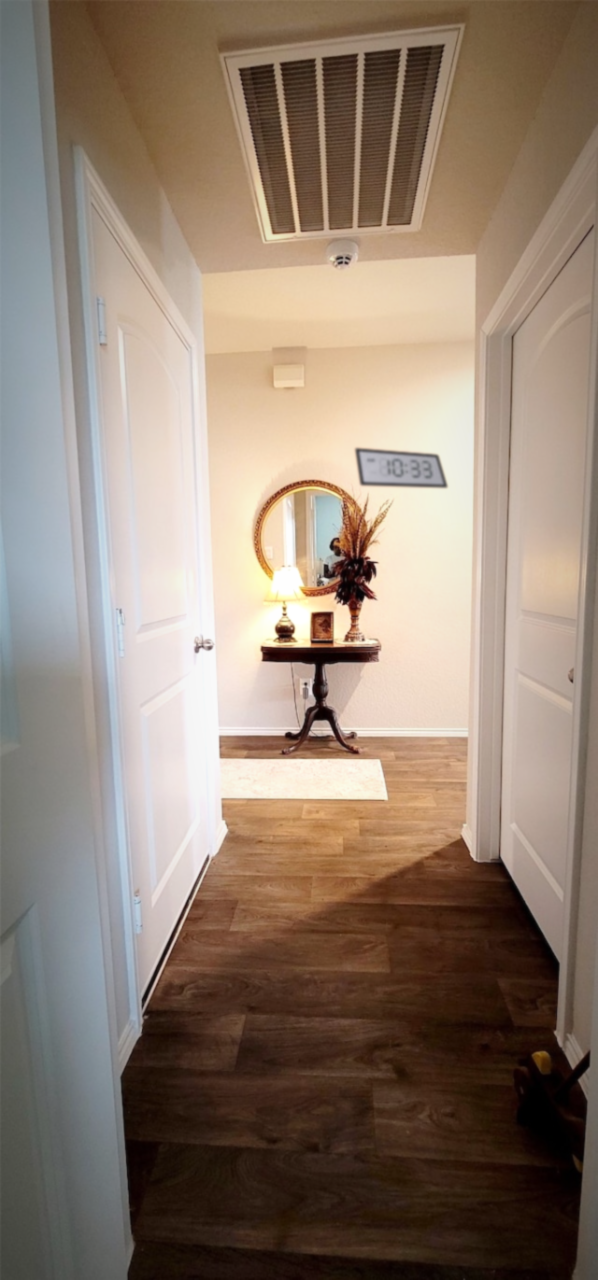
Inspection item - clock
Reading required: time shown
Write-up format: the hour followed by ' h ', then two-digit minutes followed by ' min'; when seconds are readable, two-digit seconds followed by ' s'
10 h 33 min
